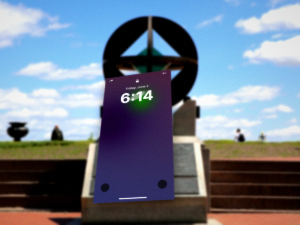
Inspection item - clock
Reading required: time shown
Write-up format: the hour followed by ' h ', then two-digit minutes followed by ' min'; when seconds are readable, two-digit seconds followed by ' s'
6 h 14 min
